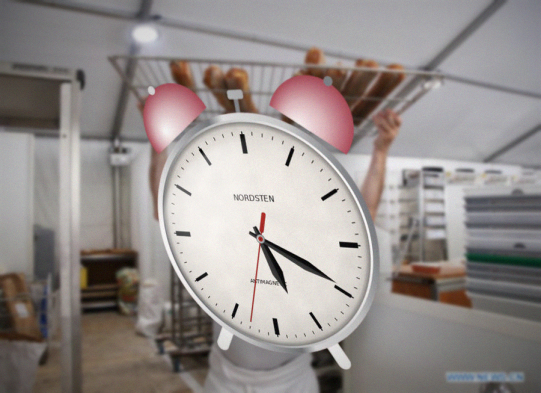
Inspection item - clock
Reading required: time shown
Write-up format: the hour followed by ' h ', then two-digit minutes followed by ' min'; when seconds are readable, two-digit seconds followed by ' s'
5 h 19 min 33 s
